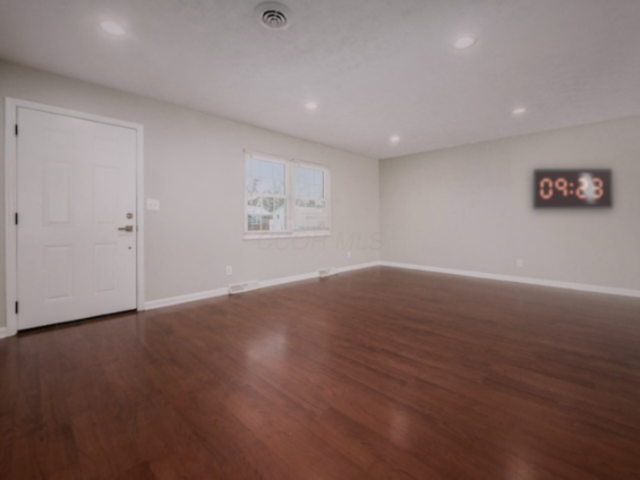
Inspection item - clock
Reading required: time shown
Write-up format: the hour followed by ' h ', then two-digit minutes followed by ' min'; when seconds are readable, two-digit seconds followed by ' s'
9 h 23 min
